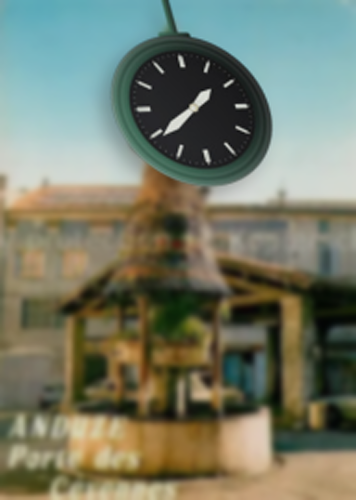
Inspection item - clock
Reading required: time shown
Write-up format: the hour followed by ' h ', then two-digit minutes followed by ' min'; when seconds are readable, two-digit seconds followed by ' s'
1 h 39 min
